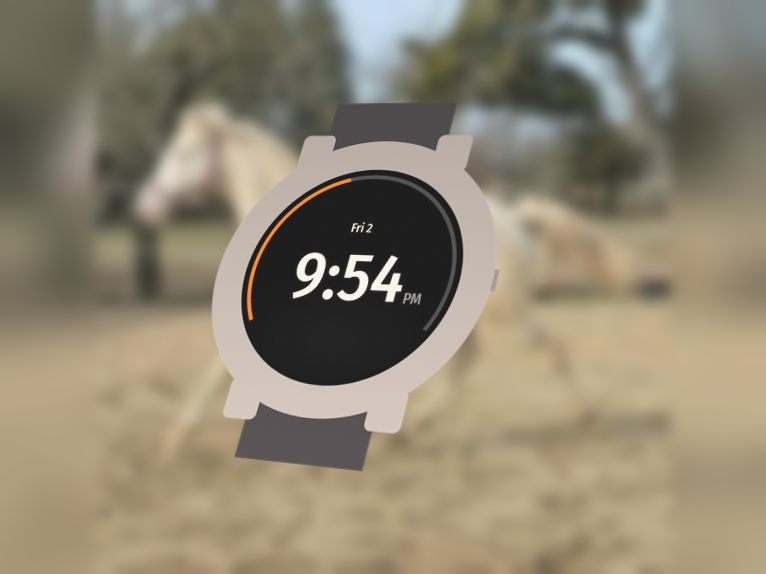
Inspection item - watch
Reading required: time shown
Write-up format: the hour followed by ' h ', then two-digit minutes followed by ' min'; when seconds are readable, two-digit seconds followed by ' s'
9 h 54 min
